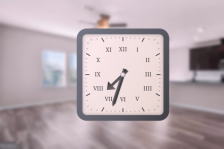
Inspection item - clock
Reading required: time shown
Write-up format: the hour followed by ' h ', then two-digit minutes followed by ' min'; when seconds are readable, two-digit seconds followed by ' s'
7 h 33 min
